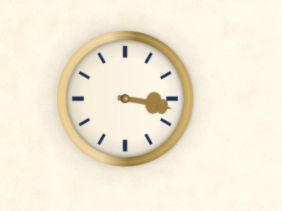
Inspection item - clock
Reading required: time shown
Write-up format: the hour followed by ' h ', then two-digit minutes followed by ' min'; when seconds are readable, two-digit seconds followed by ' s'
3 h 17 min
